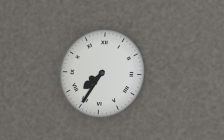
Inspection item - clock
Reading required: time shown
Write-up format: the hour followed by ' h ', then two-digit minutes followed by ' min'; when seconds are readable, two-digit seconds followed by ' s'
7 h 35 min
